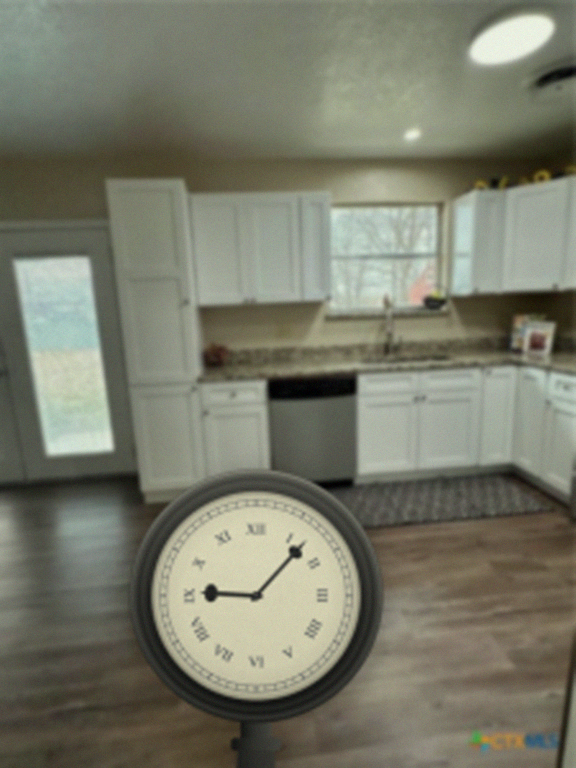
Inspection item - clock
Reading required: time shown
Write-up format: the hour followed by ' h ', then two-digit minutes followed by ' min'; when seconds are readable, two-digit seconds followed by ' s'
9 h 07 min
